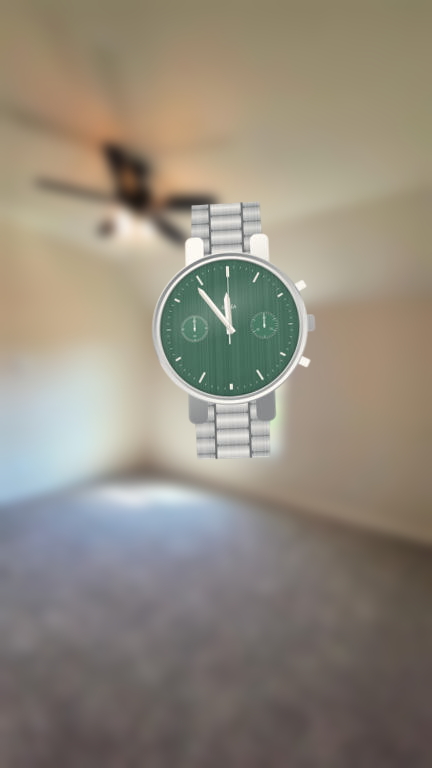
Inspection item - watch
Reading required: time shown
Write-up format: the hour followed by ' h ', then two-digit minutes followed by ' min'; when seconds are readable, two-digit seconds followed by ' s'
11 h 54 min
